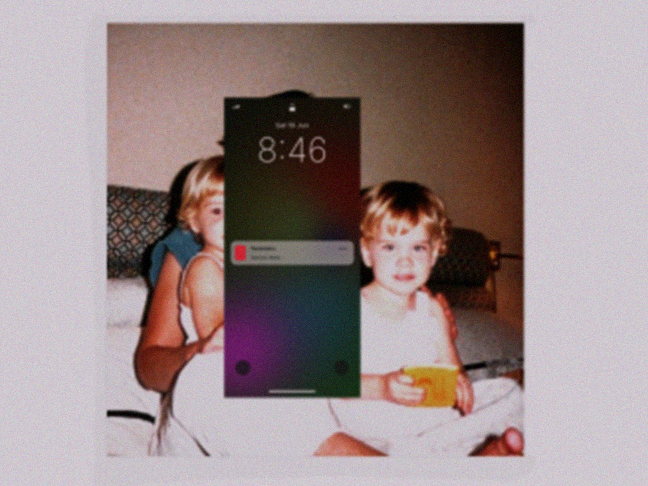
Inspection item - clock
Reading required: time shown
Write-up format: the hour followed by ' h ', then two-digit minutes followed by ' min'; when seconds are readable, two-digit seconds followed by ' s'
8 h 46 min
